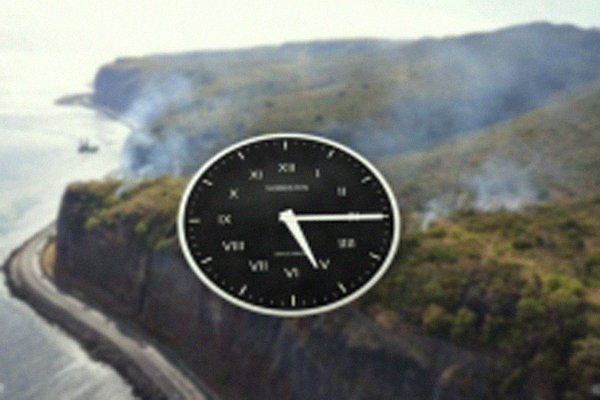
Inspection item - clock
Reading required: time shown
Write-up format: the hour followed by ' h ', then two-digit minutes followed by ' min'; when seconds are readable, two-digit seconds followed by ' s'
5 h 15 min
